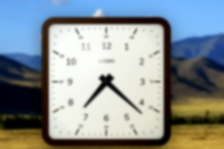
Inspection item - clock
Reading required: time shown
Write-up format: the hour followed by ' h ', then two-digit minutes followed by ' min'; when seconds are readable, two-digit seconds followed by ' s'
7 h 22 min
